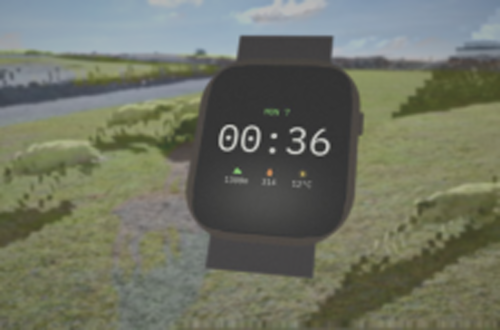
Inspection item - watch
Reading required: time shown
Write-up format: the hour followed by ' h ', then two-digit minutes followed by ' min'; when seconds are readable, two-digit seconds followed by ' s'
0 h 36 min
